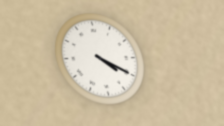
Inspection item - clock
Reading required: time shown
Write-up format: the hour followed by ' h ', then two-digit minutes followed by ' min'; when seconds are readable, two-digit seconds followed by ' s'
4 h 20 min
